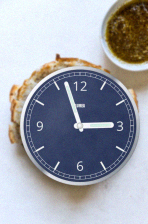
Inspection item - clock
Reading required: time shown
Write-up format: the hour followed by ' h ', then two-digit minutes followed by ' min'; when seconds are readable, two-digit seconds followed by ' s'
2 h 57 min
